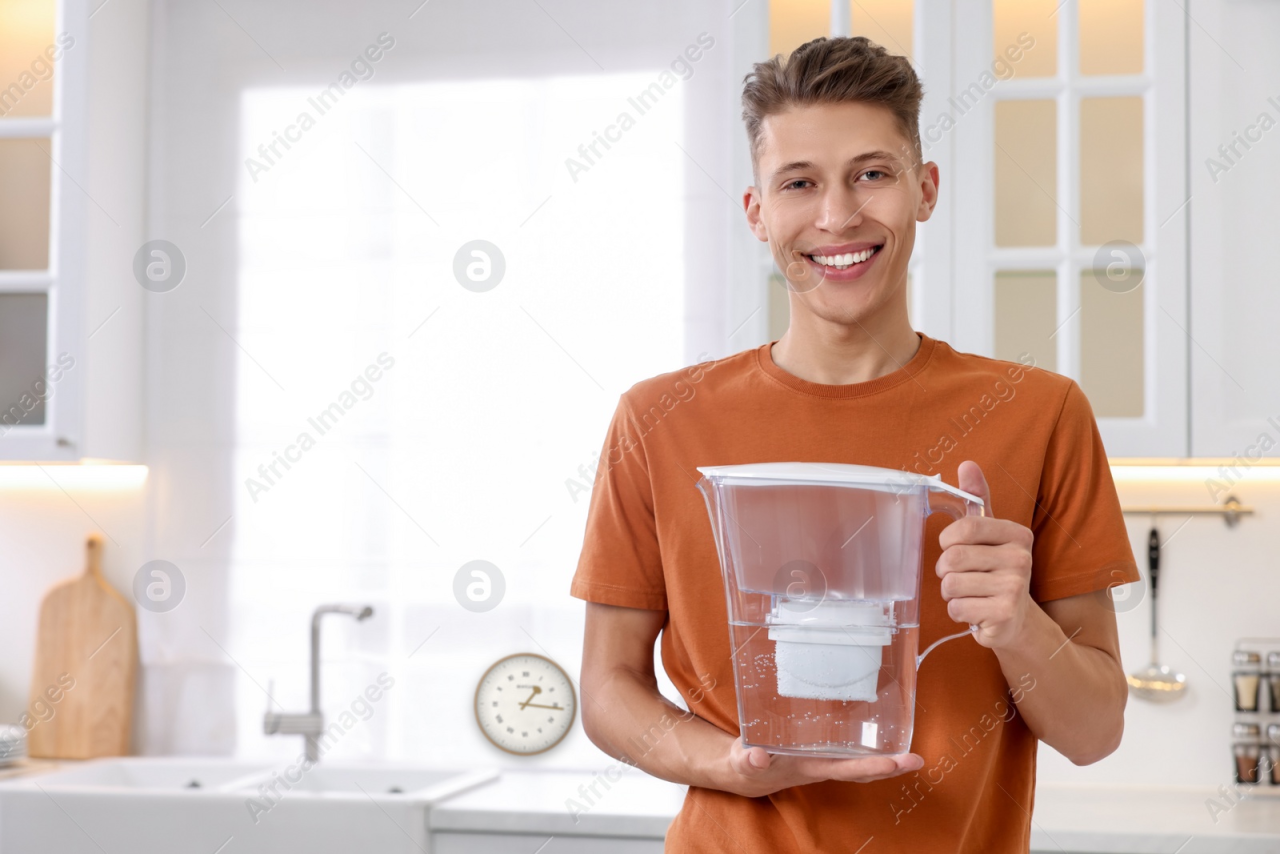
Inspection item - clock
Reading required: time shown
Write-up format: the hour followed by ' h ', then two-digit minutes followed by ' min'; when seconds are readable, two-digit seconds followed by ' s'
1 h 16 min
